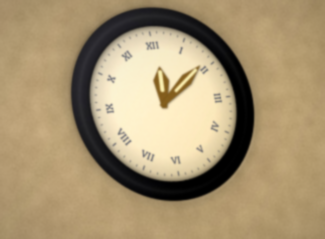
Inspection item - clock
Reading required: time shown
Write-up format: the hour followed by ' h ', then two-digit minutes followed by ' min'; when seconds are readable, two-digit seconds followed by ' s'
12 h 09 min
